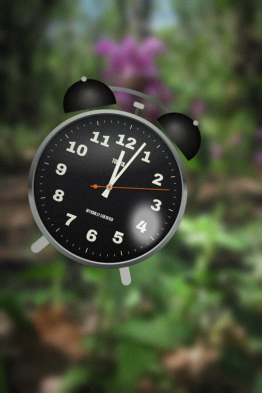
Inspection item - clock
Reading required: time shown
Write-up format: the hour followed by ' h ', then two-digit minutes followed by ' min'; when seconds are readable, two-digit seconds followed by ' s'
12 h 03 min 12 s
